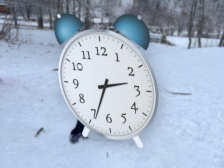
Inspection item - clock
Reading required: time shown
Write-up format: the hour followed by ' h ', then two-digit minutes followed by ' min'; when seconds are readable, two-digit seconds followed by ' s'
2 h 34 min
